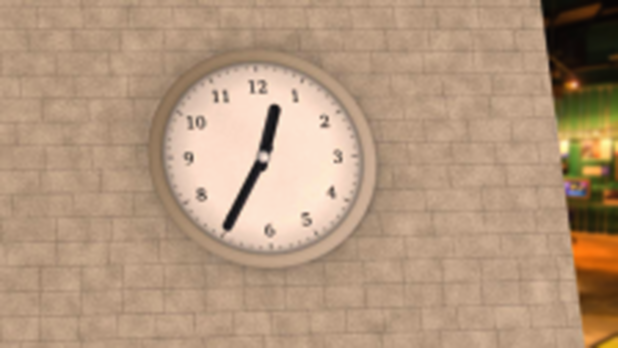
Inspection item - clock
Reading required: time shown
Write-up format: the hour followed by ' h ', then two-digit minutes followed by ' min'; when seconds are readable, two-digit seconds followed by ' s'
12 h 35 min
